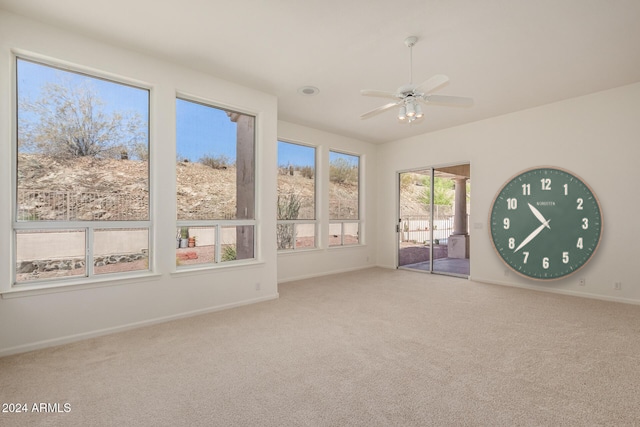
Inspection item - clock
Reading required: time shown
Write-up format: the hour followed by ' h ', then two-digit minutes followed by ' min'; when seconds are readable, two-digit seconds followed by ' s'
10 h 38 min
